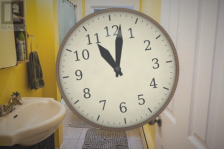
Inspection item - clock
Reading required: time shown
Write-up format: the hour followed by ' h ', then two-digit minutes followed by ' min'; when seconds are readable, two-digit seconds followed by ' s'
11 h 02 min
